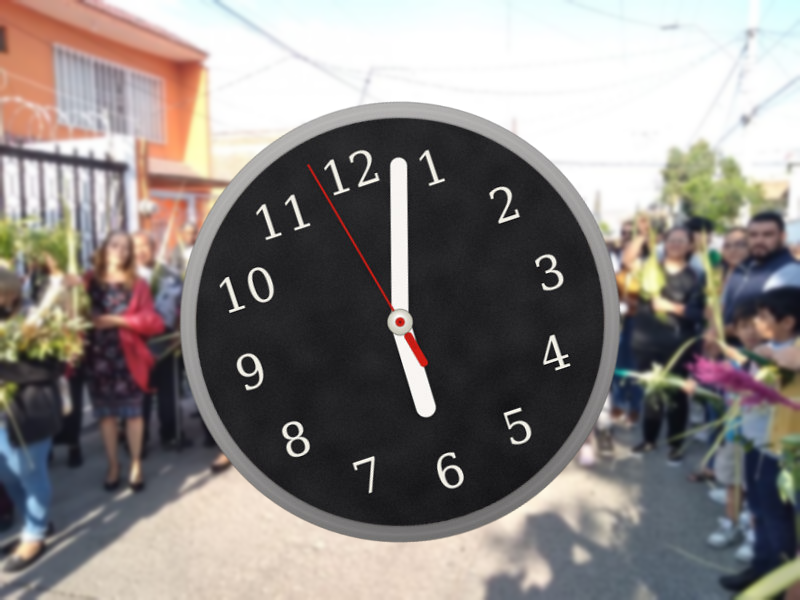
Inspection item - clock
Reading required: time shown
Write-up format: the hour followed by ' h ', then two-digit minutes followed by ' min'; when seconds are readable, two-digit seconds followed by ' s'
6 h 02 min 58 s
